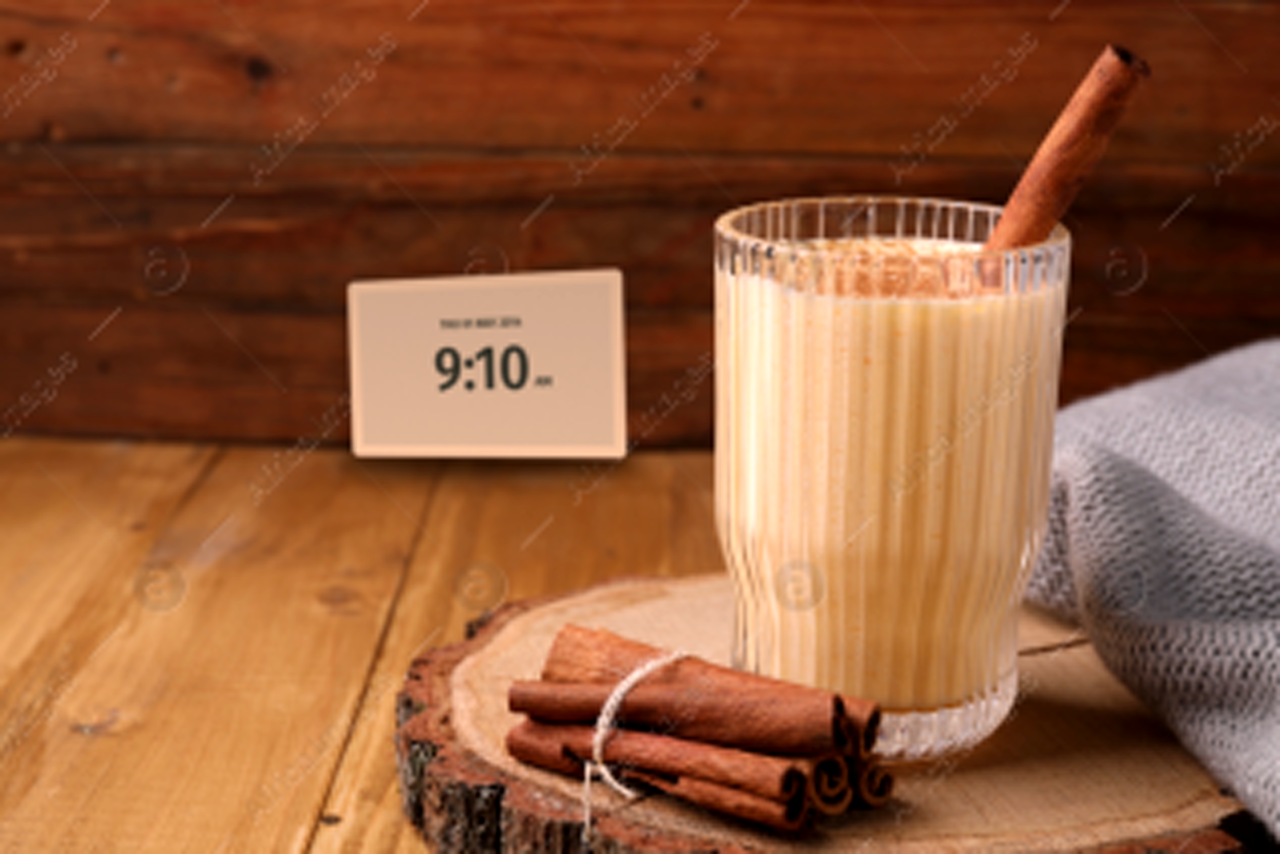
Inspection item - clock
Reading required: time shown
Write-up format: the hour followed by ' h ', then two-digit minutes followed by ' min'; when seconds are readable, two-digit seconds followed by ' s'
9 h 10 min
